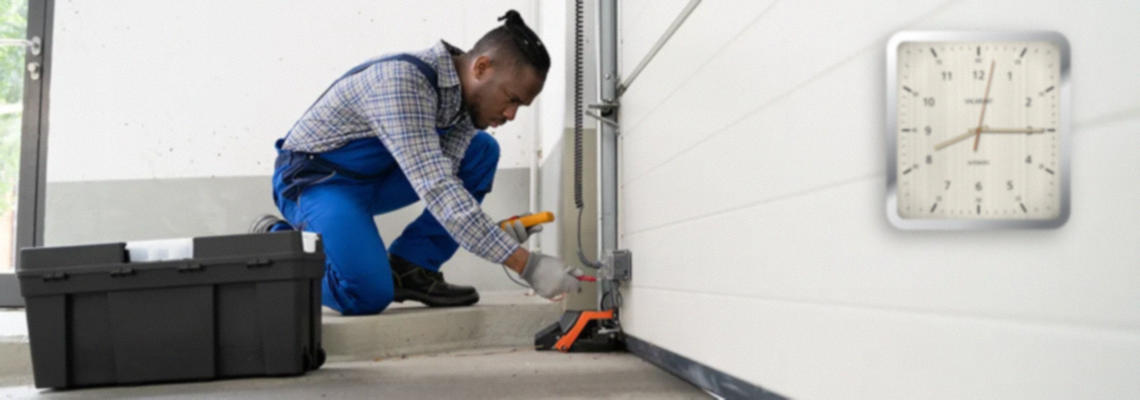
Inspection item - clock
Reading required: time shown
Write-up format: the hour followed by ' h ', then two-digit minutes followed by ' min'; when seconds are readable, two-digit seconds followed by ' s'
8 h 15 min 02 s
